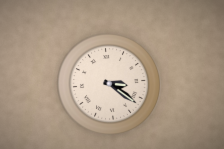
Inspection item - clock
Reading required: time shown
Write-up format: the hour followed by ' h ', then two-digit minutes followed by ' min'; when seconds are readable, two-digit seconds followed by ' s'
3 h 22 min
